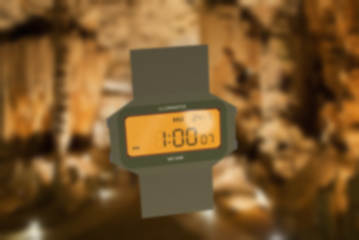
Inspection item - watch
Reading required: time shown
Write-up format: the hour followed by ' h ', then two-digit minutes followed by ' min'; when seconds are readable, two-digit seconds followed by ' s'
1 h 00 min
